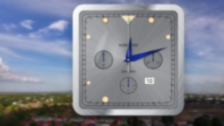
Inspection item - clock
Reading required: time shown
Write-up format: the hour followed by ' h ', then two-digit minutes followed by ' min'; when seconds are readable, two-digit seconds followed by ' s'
12 h 12 min
